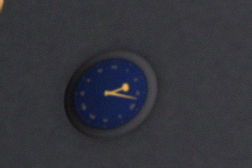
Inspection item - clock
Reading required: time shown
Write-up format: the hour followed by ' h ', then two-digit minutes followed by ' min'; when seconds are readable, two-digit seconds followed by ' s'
2 h 17 min
